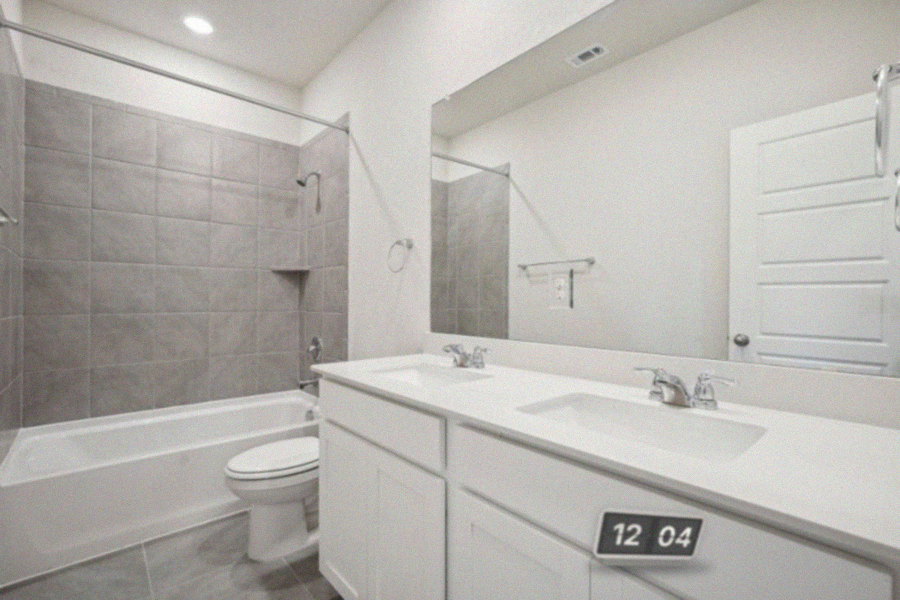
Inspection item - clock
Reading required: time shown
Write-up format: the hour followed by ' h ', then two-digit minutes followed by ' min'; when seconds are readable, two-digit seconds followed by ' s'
12 h 04 min
